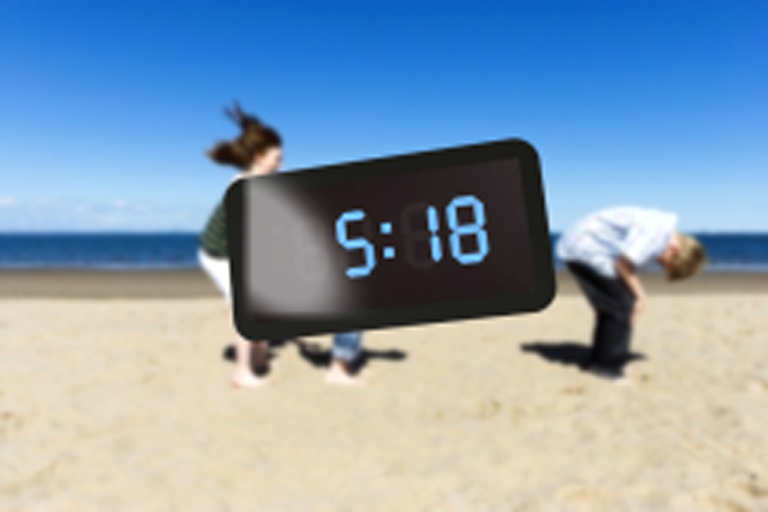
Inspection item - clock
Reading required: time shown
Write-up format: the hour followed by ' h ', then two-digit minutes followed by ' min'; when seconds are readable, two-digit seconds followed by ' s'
5 h 18 min
